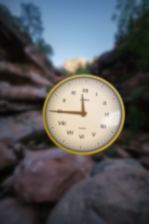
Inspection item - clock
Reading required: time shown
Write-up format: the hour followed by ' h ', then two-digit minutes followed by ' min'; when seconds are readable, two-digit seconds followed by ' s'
11 h 45 min
